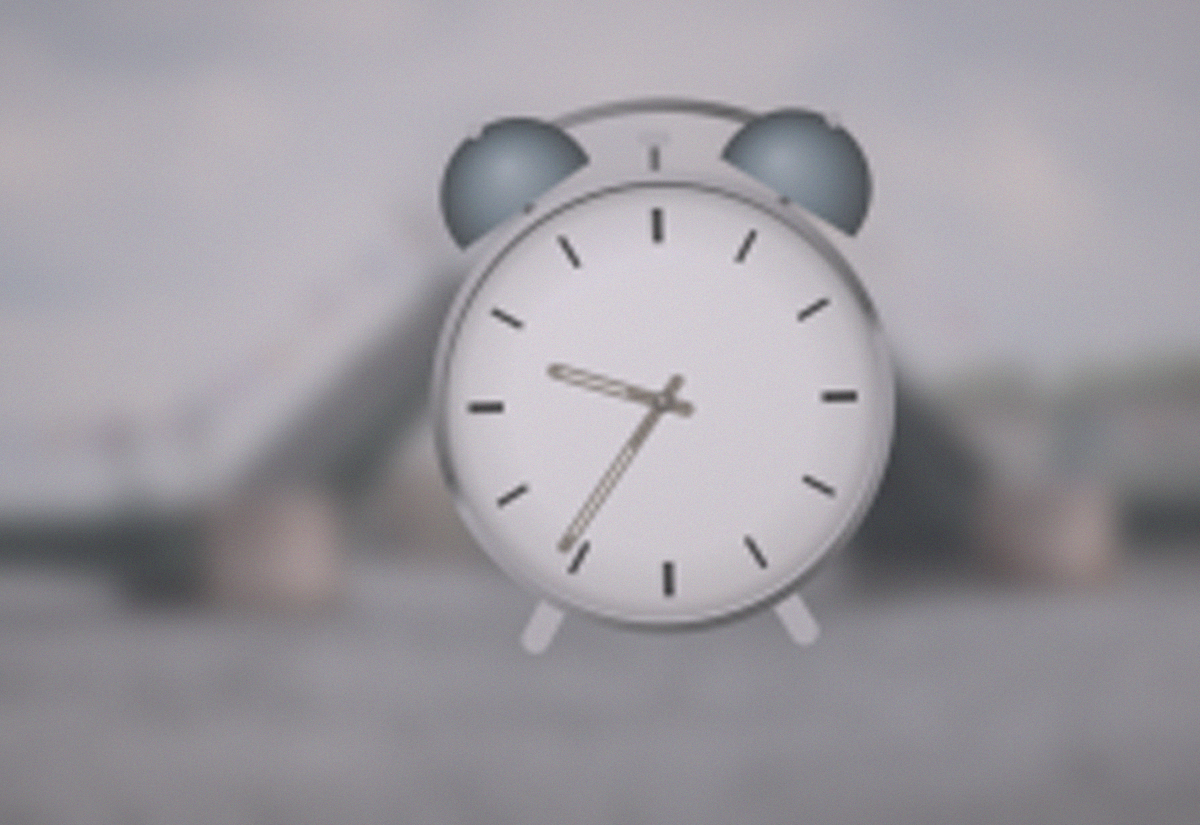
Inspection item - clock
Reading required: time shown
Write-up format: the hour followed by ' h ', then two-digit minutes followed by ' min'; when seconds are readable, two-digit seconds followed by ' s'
9 h 36 min
